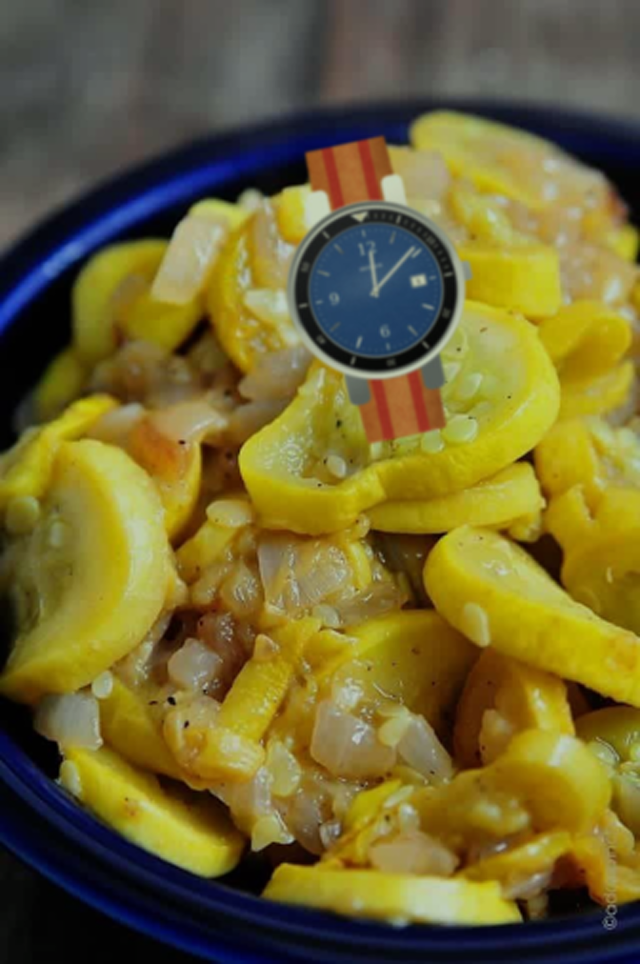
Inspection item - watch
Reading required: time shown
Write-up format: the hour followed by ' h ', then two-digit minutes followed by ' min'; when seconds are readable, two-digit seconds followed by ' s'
12 h 09 min
